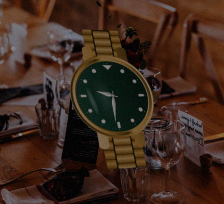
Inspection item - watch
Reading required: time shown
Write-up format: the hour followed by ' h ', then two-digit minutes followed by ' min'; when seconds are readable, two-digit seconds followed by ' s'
9 h 31 min
